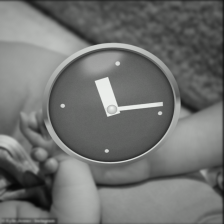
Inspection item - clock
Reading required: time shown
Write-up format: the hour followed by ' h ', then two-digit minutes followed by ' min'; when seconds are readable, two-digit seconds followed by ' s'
11 h 13 min
